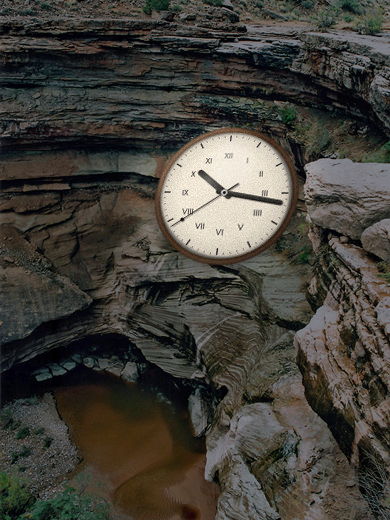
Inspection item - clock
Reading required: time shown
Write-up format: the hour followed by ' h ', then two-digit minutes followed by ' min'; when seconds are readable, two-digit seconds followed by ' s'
10 h 16 min 39 s
